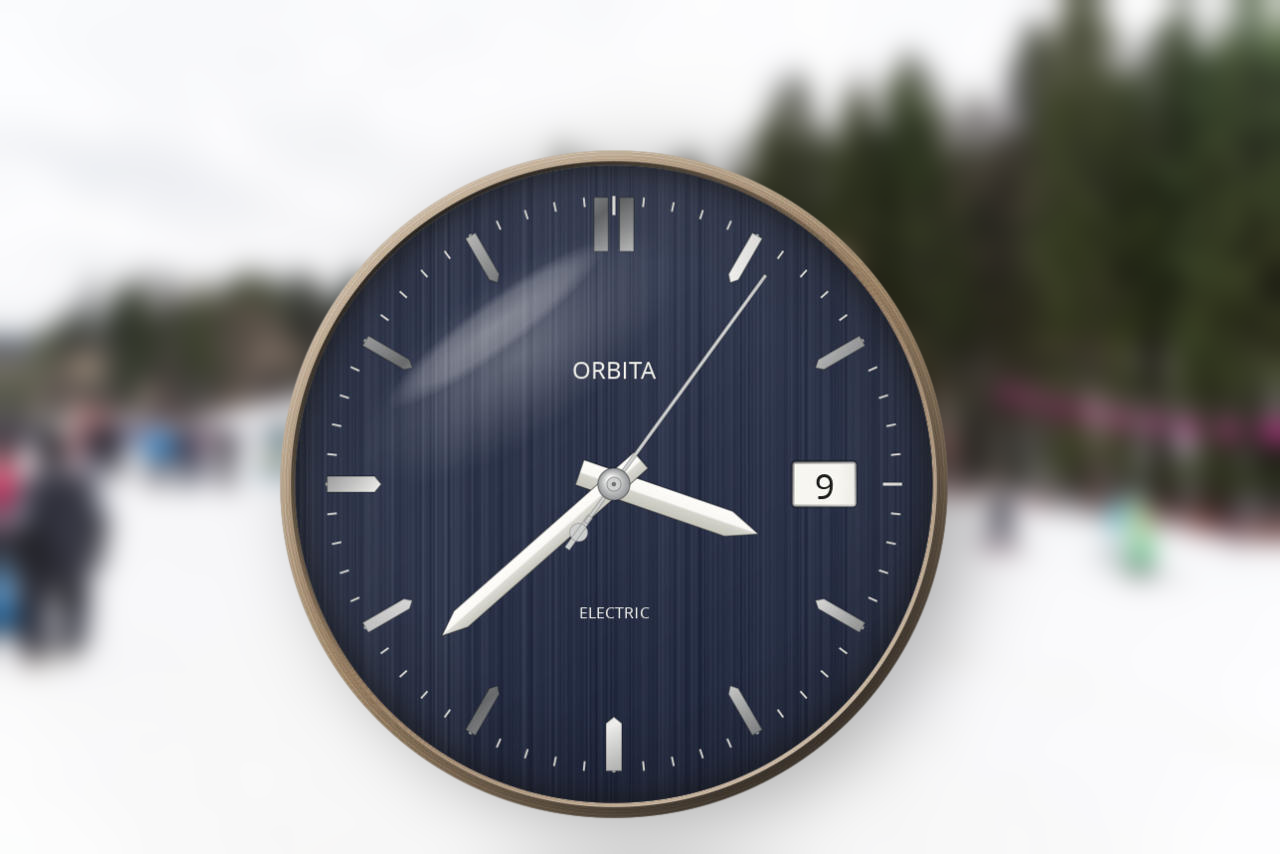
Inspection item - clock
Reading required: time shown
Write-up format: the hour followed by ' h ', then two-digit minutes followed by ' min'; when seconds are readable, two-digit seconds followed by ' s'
3 h 38 min 06 s
